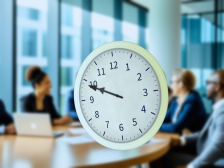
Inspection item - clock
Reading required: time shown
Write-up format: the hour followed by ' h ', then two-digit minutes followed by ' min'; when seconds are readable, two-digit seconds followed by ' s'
9 h 49 min
